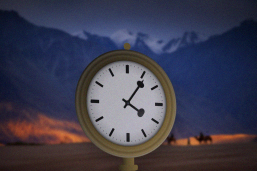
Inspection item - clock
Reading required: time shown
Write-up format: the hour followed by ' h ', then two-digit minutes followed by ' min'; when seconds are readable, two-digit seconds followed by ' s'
4 h 06 min
